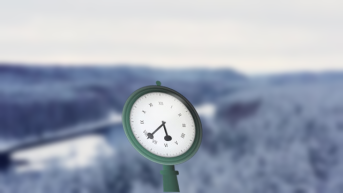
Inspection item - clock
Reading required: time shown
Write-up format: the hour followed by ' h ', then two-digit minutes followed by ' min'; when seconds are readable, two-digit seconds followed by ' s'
5 h 38 min
